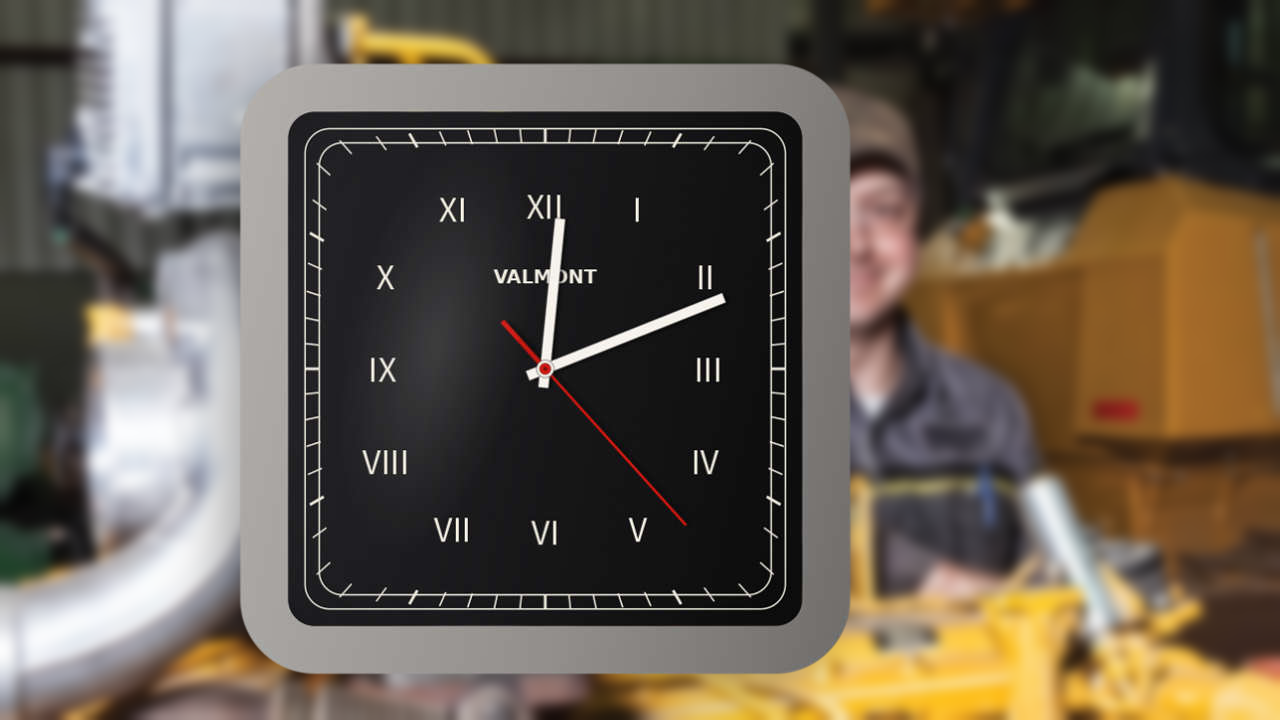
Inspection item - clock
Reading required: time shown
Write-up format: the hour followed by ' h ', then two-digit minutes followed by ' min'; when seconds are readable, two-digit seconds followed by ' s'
12 h 11 min 23 s
